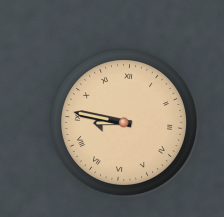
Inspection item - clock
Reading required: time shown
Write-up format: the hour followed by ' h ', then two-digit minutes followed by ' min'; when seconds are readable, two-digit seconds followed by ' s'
8 h 46 min
